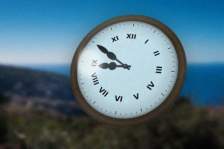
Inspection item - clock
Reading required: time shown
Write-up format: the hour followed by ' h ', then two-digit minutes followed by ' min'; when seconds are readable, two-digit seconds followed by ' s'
8 h 50 min
